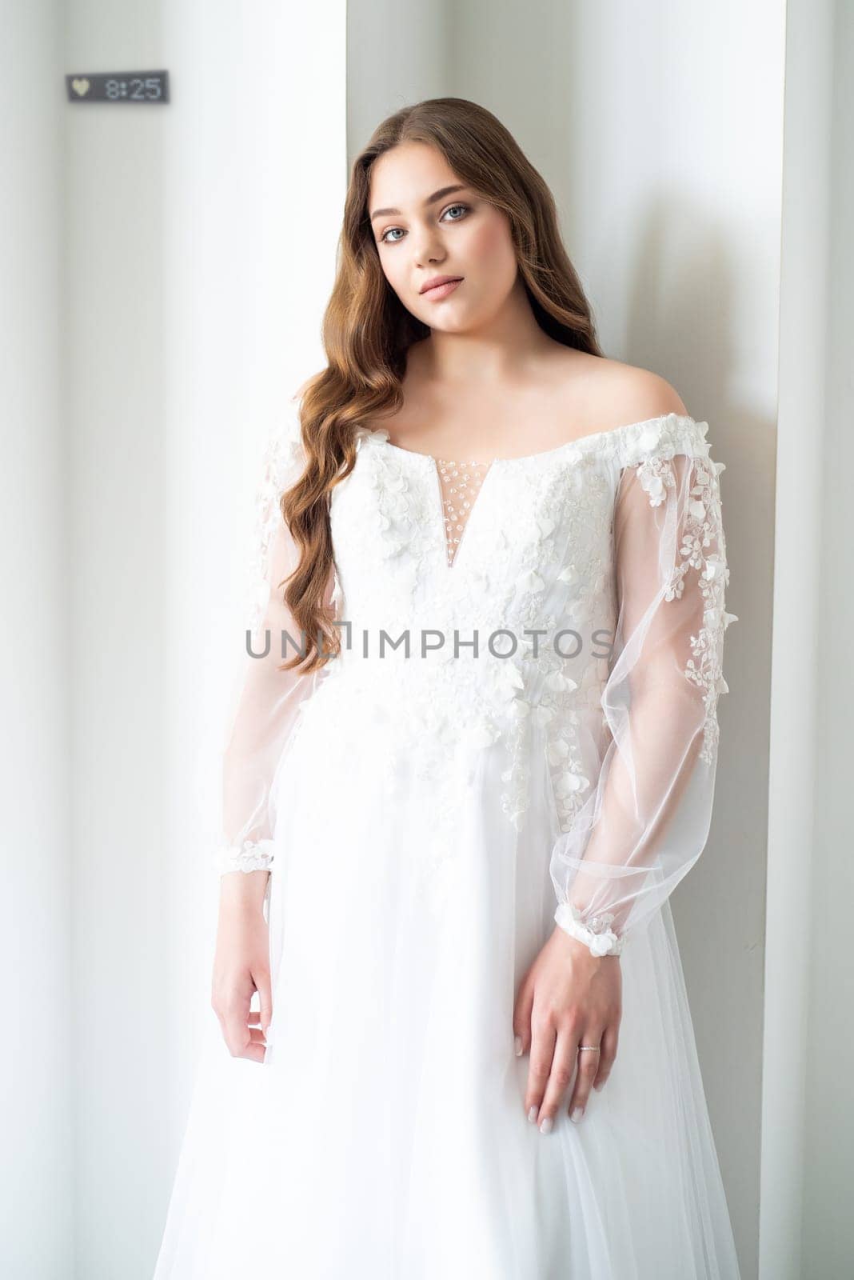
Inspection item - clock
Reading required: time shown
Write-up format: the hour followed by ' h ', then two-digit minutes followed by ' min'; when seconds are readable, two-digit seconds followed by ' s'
8 h 25 min
